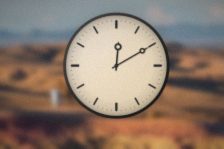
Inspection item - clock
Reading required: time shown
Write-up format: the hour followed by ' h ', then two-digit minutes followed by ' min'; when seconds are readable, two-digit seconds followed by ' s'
12 h 10 min
